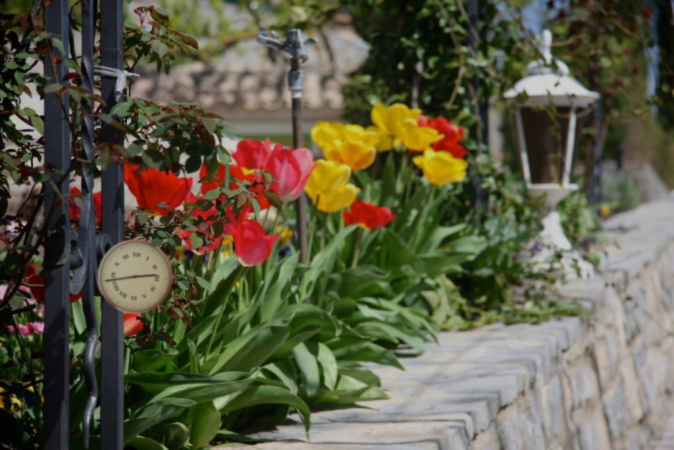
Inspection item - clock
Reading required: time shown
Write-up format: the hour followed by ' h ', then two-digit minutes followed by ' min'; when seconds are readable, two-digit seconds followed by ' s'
2 h 43 min
